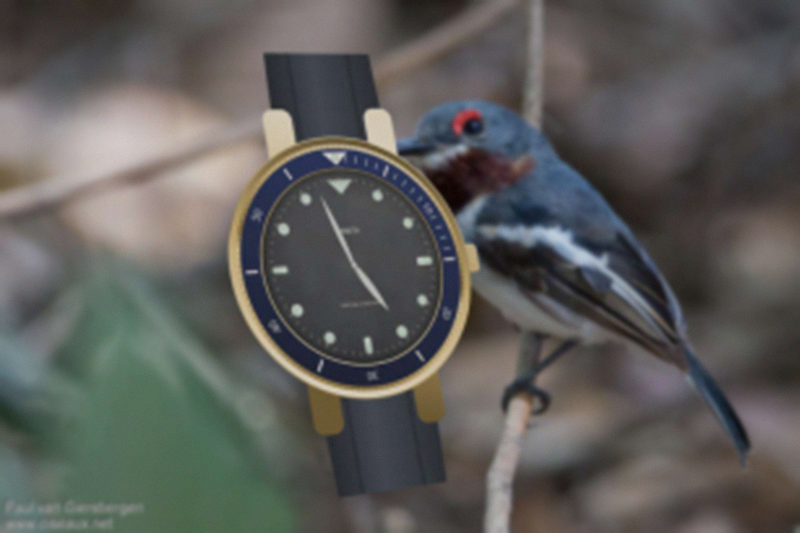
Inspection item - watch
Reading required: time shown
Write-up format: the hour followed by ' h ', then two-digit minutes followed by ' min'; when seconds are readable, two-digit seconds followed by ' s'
4 h 57 min
